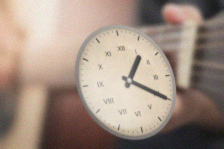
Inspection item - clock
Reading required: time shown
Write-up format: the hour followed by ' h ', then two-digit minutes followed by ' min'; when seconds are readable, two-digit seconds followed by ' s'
1 h 20 min
